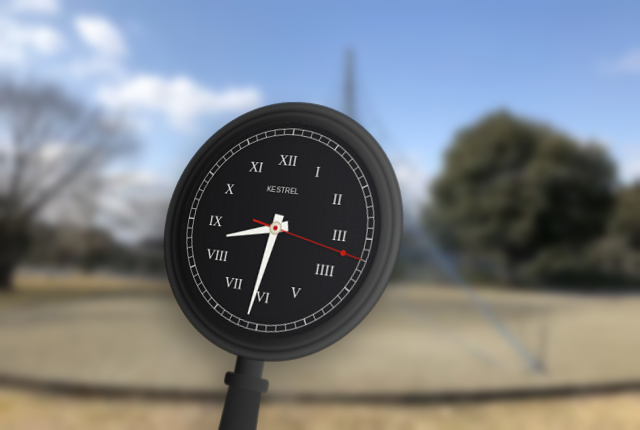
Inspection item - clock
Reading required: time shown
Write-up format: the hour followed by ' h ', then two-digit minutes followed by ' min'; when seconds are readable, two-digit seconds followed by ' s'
8 h 31 min 17 s
